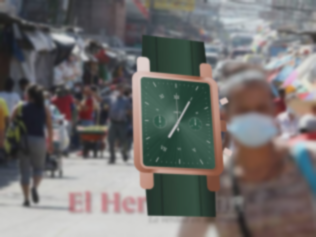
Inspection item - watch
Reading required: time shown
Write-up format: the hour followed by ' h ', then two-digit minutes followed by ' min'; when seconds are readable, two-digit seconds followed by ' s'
7 h 05 min
